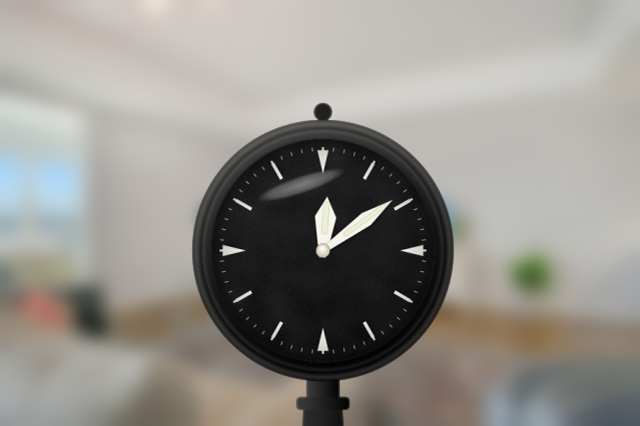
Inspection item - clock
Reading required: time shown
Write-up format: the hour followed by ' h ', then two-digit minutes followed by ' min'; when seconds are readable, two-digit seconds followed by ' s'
12 h 09 min
